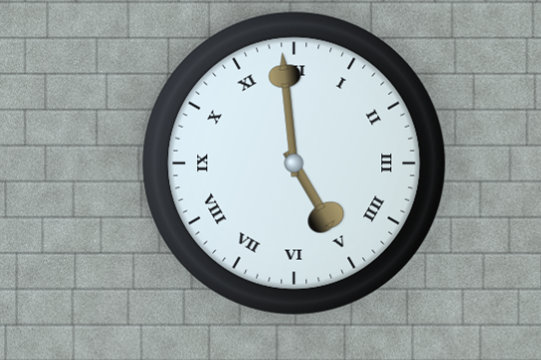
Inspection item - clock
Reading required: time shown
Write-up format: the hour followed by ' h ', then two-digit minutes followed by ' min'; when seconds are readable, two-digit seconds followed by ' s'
4 h 59 min
